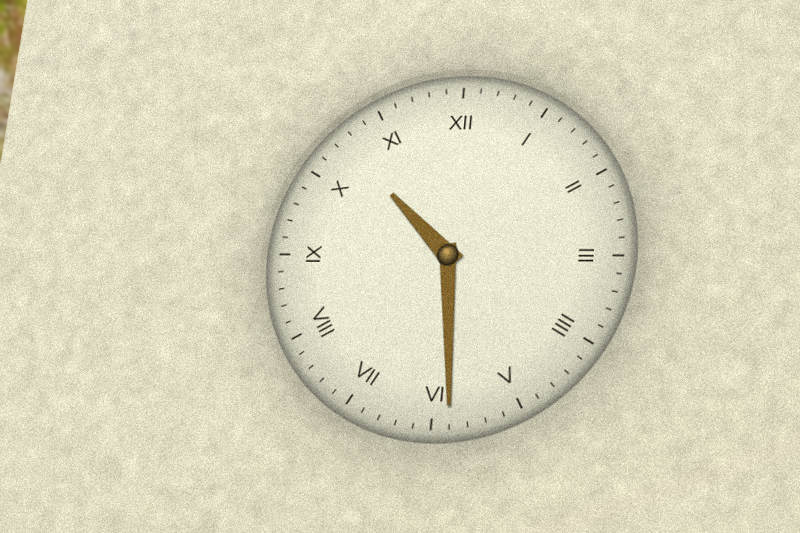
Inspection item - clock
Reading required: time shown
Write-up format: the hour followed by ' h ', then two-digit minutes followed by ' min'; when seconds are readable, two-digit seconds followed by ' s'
10 h 29 min
